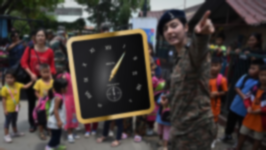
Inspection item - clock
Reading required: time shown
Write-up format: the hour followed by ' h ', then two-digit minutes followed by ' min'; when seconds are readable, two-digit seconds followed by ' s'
1 h 06 min
